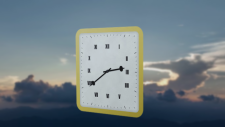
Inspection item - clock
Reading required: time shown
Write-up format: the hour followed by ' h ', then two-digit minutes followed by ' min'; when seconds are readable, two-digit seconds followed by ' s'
2 h 39 min
